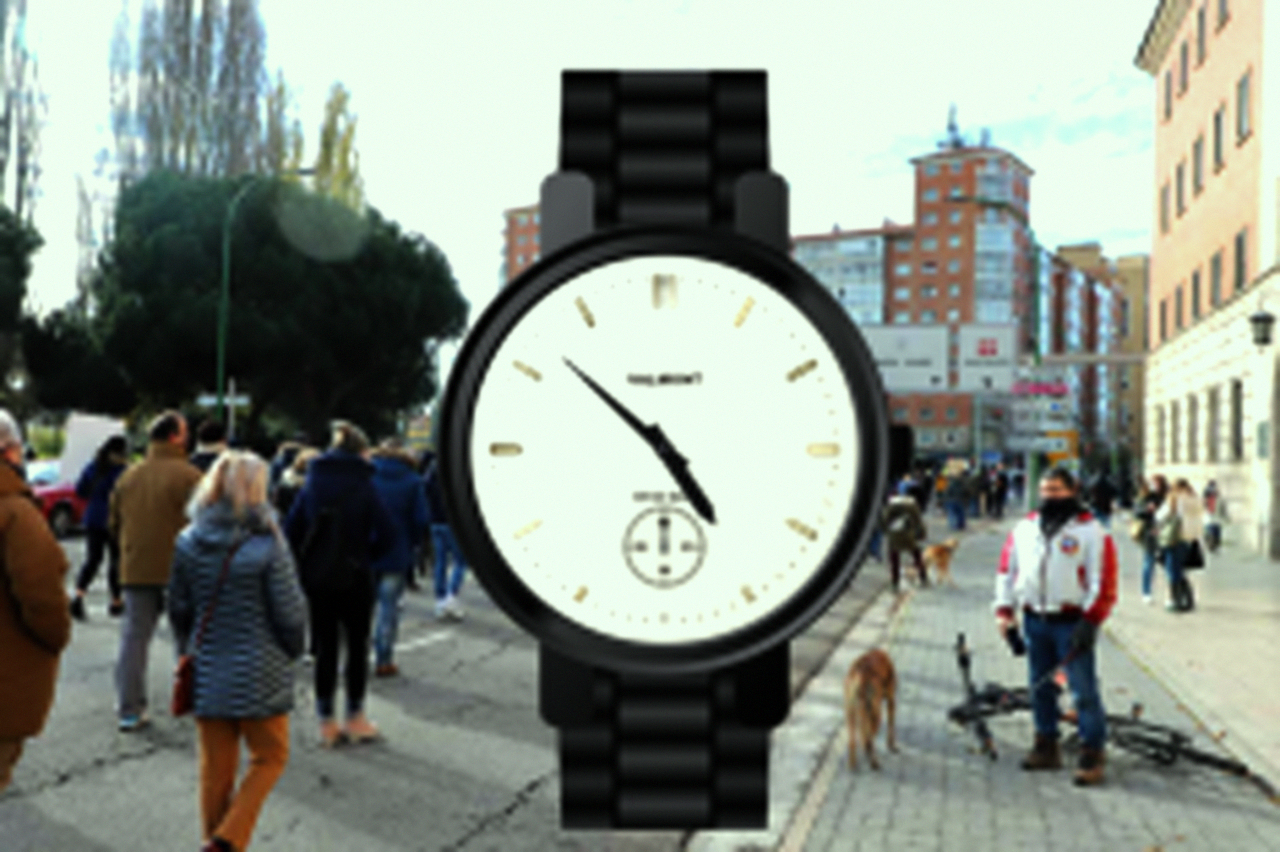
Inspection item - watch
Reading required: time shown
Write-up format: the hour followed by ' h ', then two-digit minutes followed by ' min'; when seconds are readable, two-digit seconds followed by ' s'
4 h 52 min
